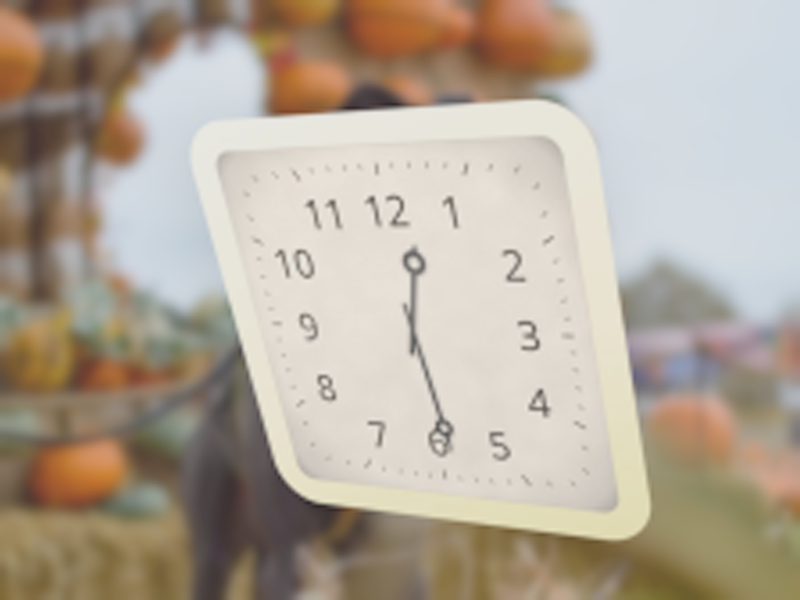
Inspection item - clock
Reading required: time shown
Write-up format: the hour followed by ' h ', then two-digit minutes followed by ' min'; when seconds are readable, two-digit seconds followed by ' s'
12 h 29 min
